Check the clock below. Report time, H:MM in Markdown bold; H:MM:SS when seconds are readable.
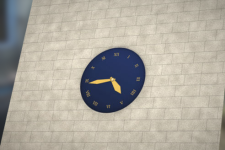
**4:44**
